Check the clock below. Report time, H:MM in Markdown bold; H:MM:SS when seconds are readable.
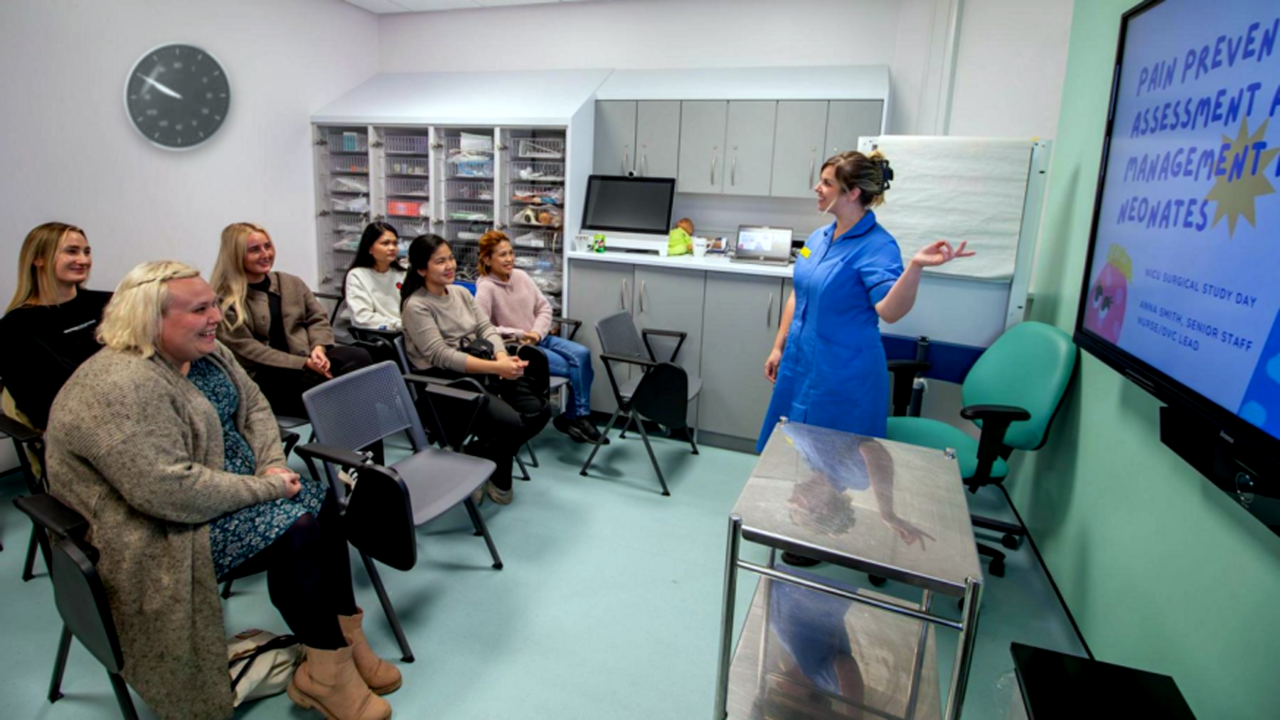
**9:50**
